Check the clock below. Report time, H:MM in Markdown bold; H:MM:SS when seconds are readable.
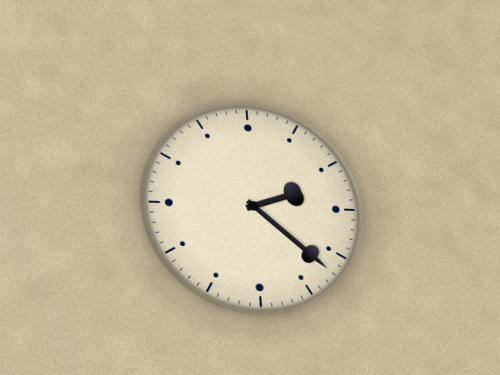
**2:22**
